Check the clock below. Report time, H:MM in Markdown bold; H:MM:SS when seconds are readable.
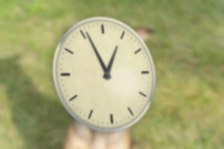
**12:56**
